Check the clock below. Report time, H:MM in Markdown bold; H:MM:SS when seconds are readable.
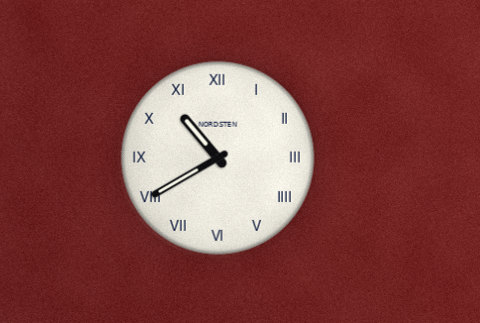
**10:40**
